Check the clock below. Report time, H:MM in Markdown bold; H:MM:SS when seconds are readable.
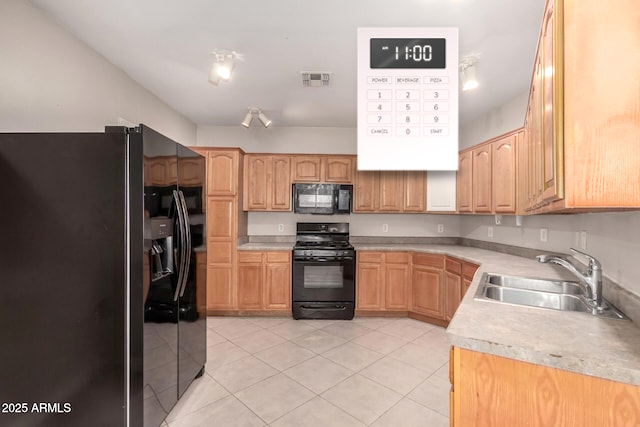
**11:00**
